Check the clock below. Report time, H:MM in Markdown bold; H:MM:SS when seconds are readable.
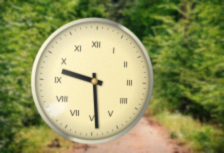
**9:29**
